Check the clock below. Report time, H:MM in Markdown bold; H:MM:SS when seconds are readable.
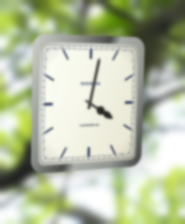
**4:02**
